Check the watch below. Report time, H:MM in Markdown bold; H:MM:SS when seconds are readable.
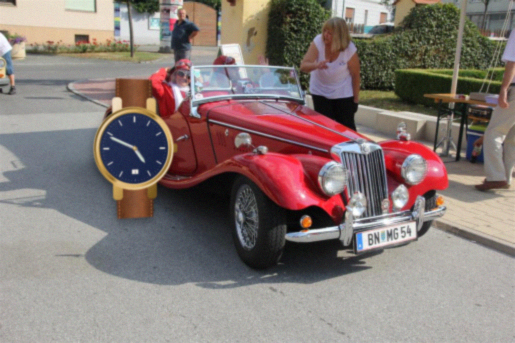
**4:49**
